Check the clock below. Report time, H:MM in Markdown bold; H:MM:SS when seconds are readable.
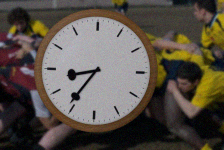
**8:36**
